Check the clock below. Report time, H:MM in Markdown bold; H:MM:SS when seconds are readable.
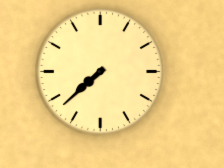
**7:38**
